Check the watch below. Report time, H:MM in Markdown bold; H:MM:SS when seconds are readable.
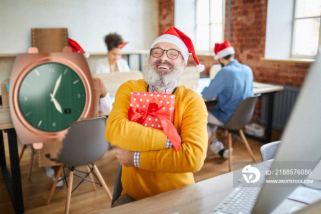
**5:04**
